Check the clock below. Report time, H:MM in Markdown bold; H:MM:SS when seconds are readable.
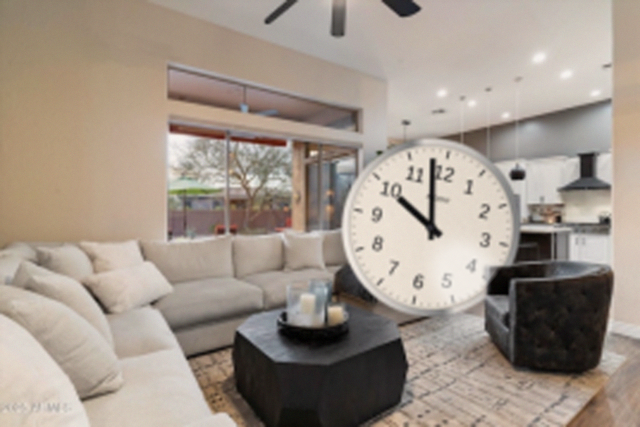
**9:58**
